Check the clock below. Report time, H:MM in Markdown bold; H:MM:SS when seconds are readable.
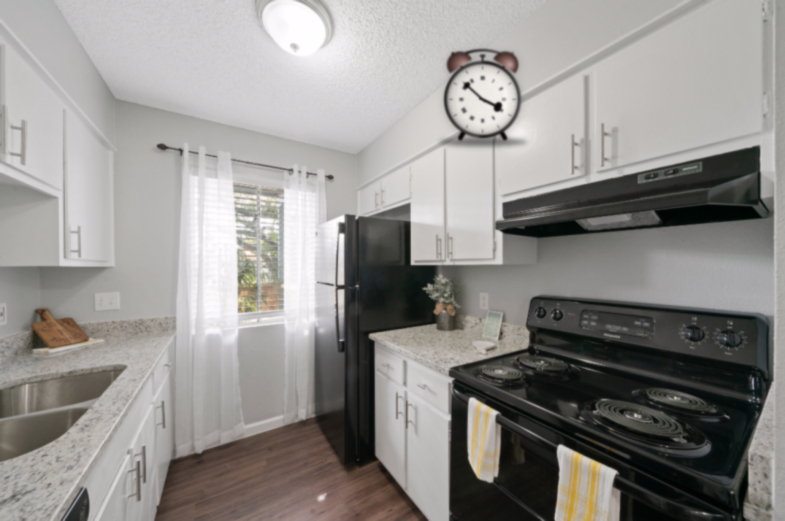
**3:52**
